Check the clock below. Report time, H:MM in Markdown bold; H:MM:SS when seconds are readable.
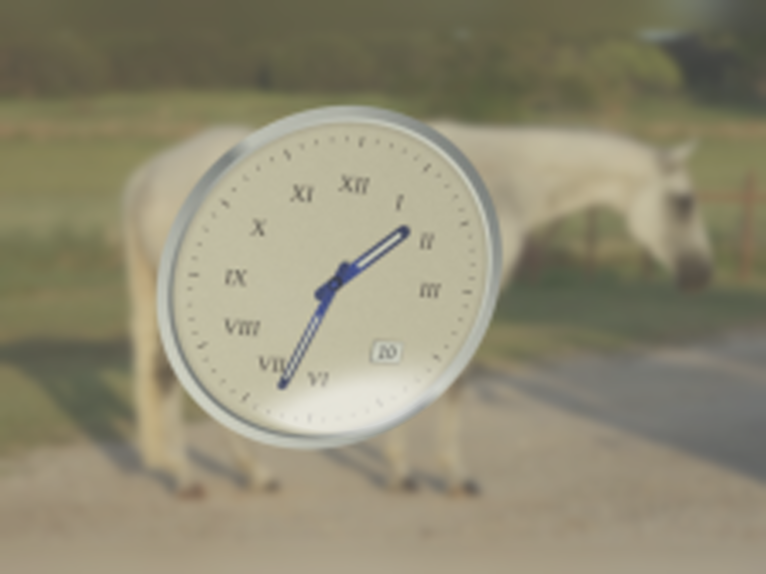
**1:33**
